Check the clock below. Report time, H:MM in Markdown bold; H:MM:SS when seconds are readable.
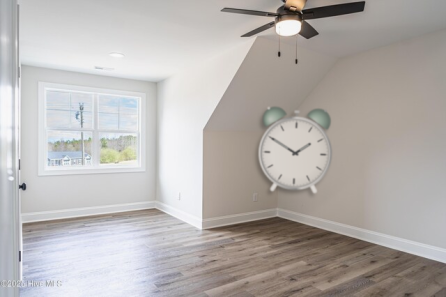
**1:50**
